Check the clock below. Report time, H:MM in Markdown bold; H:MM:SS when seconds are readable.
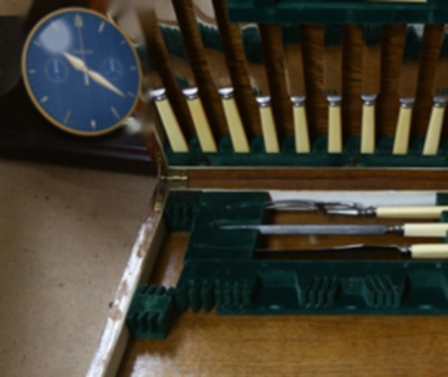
**10:21**
